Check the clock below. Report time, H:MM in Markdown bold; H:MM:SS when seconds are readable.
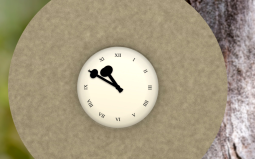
**10:50**
